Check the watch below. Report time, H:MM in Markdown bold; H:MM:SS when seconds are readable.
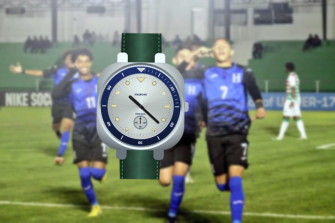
**10:22**
